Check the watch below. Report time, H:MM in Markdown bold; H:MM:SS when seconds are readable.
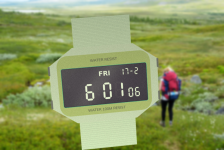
**6:01:06**
